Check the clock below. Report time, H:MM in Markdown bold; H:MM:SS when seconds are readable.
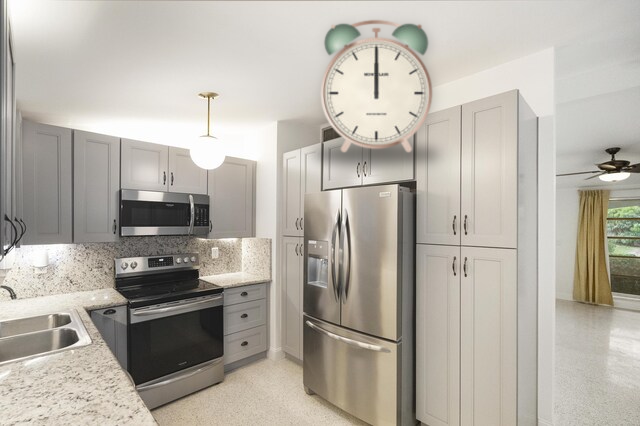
**12:00**
